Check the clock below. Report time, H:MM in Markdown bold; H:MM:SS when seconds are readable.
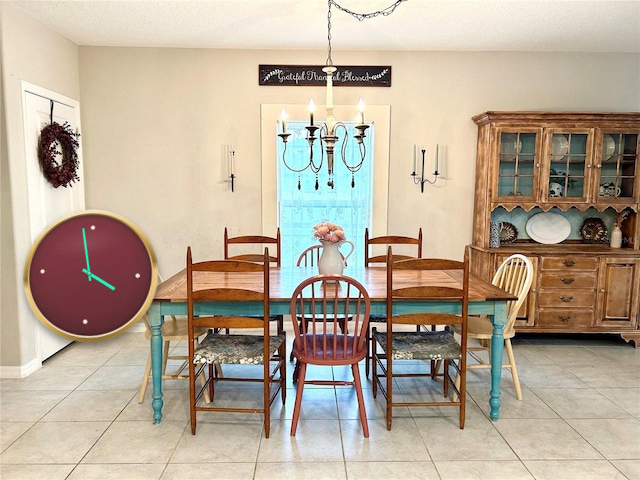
**3:58**
